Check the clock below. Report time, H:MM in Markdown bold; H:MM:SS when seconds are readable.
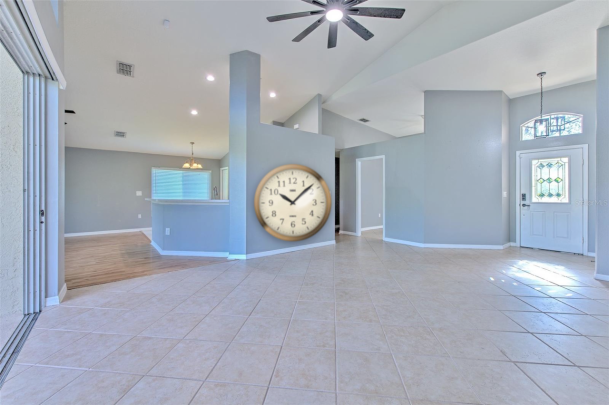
**10:08**
